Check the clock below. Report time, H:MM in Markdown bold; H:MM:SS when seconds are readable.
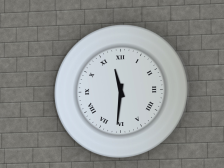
**11:31**
